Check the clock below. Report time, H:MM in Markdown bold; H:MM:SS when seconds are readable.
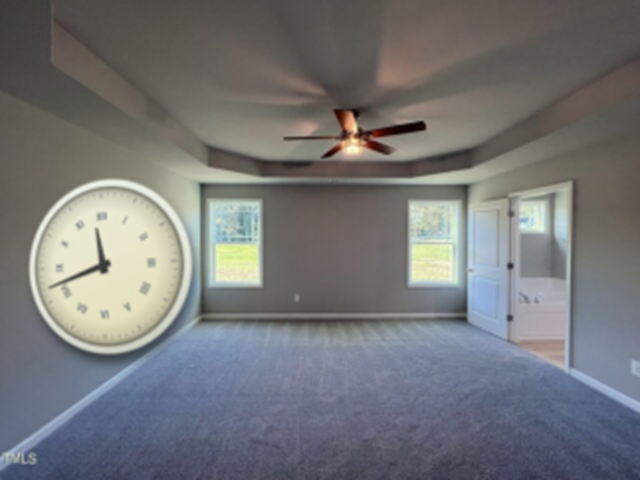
**11:42**
